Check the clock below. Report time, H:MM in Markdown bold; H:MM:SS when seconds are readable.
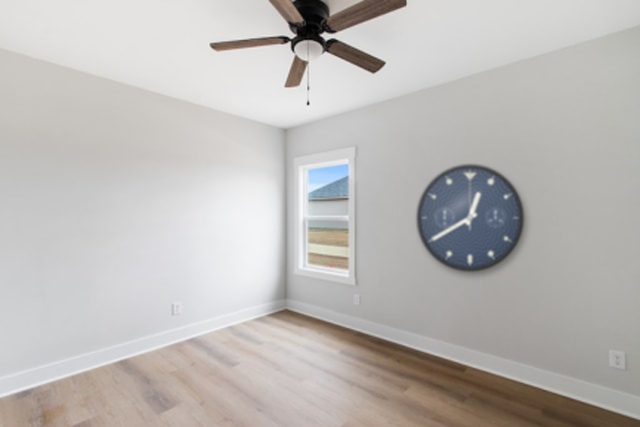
**12:40**
